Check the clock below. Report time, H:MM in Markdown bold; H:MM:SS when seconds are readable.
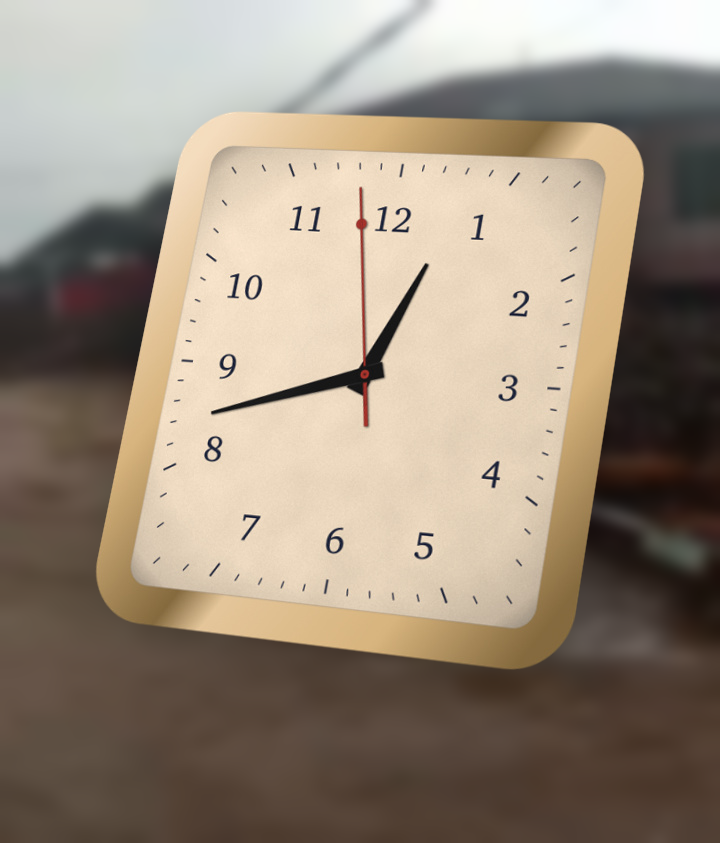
**12:41:58**
